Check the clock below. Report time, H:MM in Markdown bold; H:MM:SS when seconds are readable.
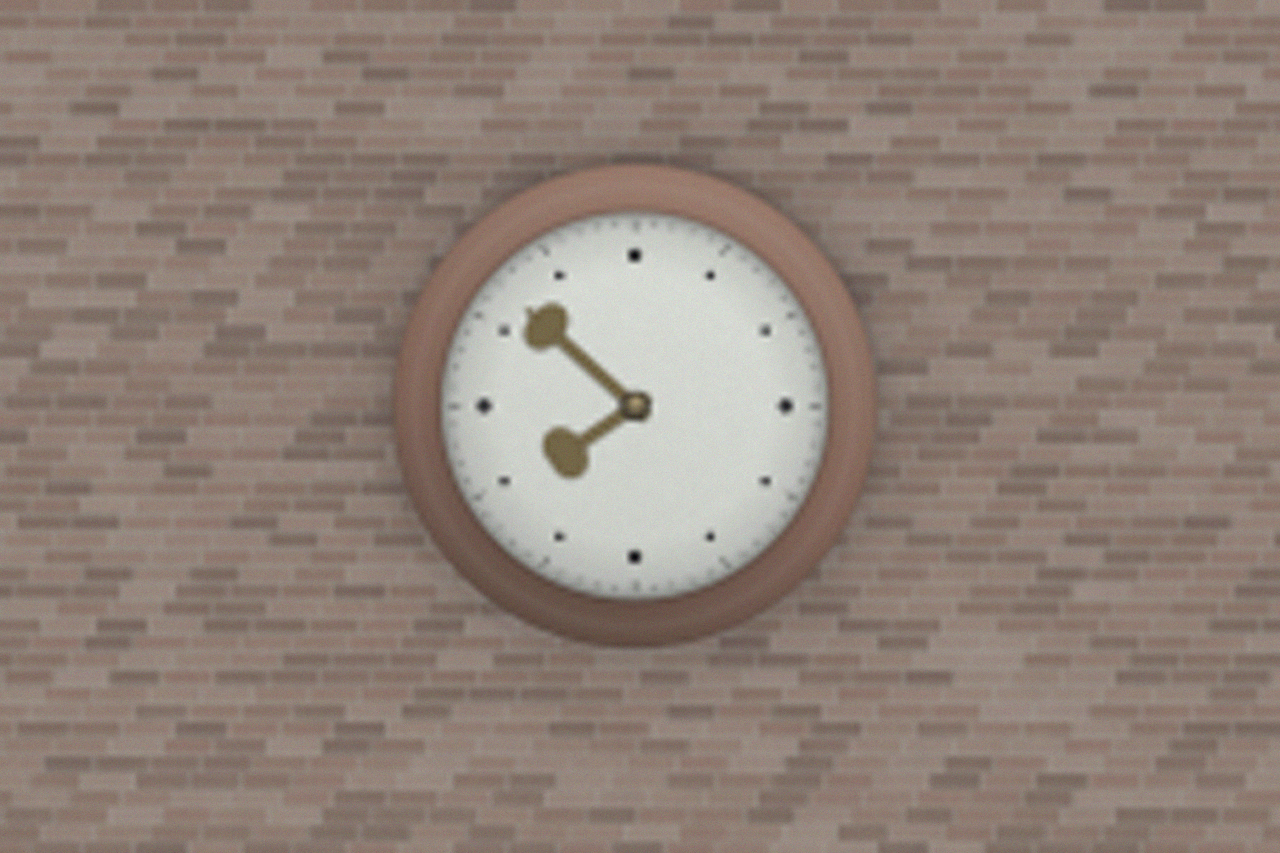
**7:52**
